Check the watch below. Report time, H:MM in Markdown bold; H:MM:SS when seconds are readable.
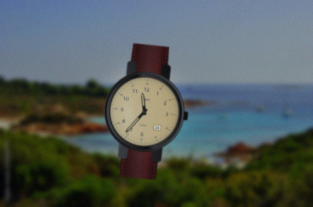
**11:36**
